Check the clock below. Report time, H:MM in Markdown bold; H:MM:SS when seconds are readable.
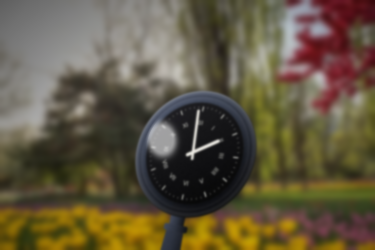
**1:59**
